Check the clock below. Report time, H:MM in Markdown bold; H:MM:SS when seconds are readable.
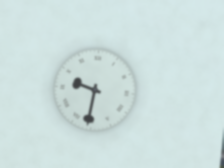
**9:31**
